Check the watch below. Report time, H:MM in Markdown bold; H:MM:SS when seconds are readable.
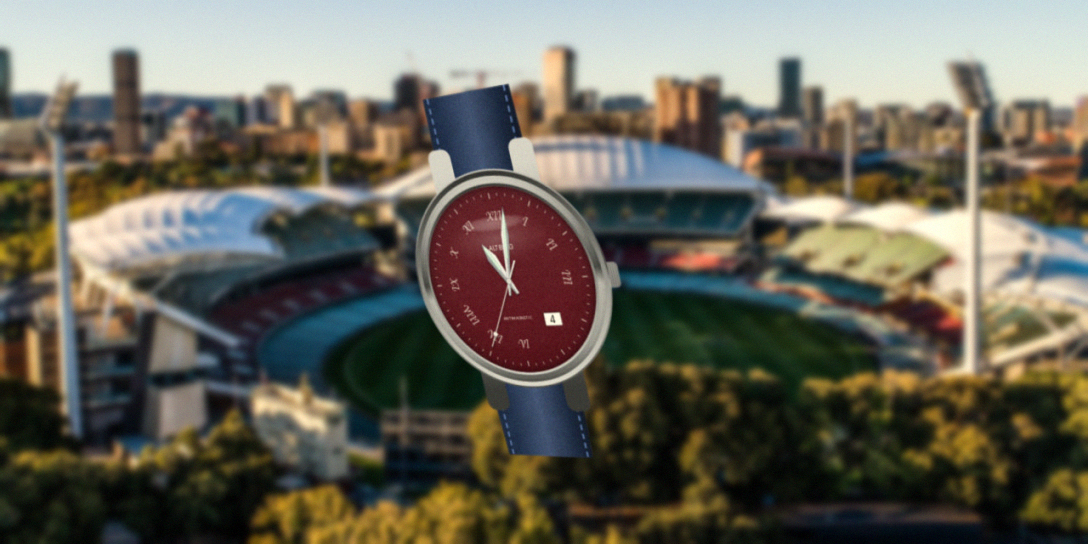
**11:01:35**
